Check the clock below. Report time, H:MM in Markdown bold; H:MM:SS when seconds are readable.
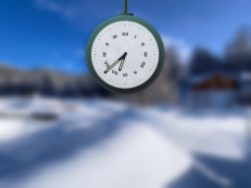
**6:38**
